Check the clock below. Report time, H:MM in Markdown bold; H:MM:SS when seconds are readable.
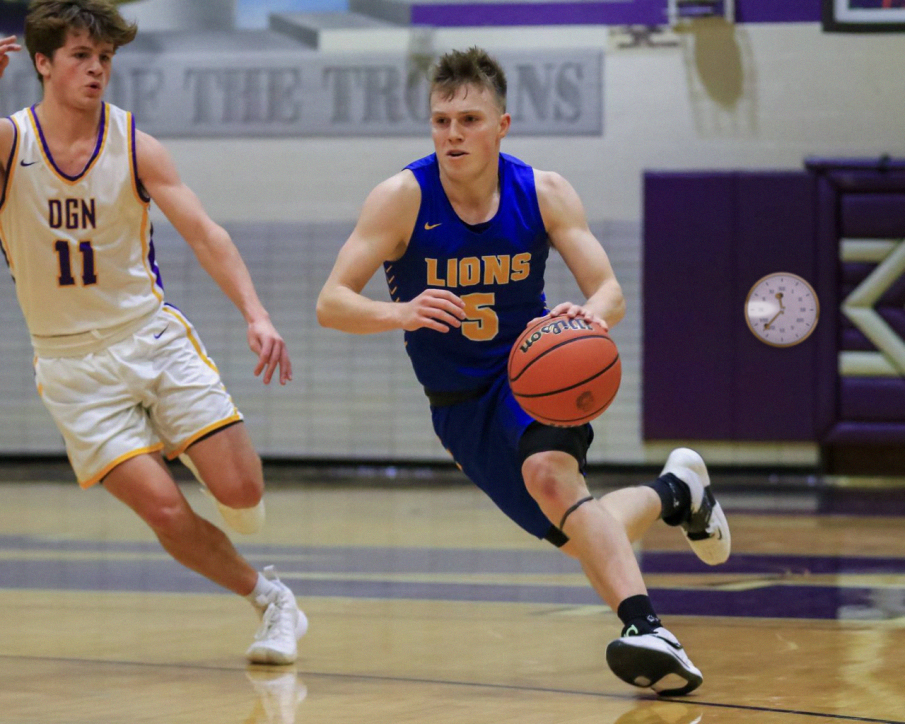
**11:37**
